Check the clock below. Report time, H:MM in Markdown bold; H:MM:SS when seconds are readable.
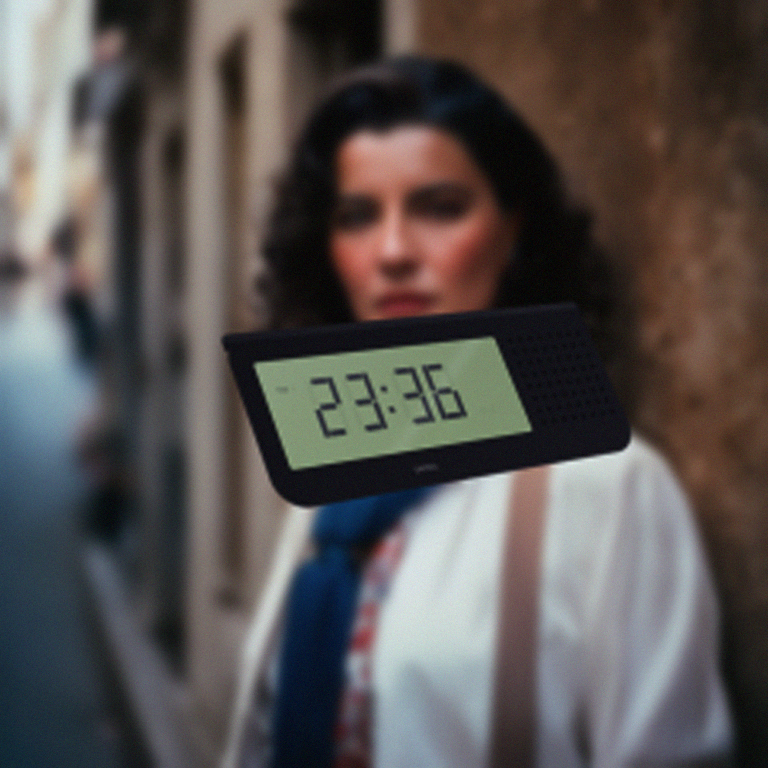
**23:36**
